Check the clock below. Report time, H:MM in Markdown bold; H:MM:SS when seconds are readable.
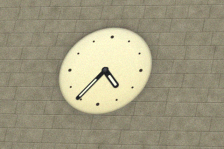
**4:36**
